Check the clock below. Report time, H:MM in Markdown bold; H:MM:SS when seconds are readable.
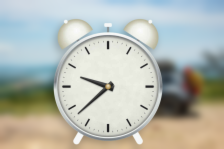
**9:38**
